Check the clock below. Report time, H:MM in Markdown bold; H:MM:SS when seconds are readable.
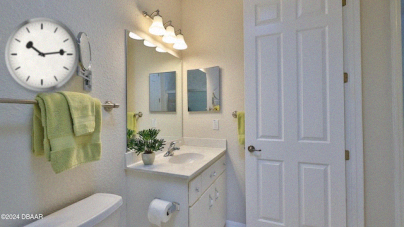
**10:14**
